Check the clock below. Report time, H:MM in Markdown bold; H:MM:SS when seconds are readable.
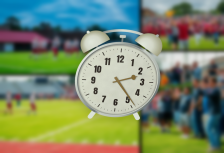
**2:24**
